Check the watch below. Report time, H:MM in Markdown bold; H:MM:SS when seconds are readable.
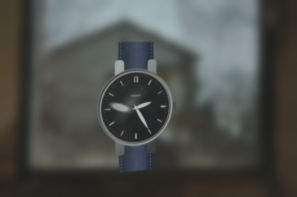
**2:25**
